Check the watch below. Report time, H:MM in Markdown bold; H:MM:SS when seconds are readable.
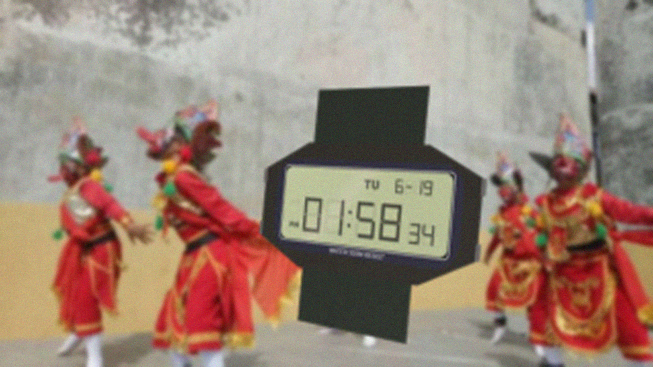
**1:58:34**
